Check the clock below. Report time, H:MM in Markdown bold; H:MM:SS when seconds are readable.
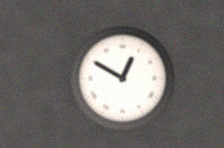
**12:50**
